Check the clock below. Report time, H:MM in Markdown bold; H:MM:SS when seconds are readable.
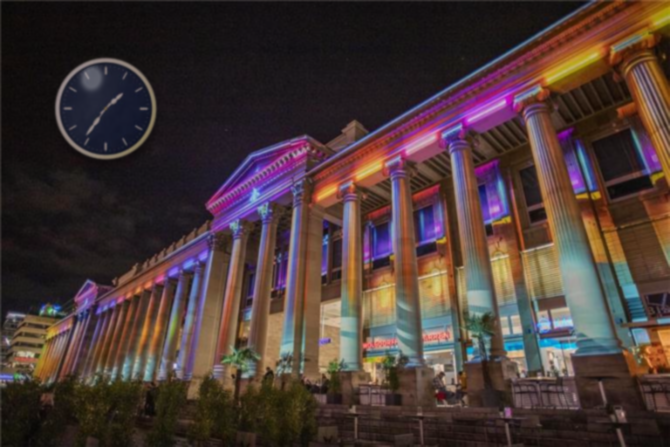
**1:36**
